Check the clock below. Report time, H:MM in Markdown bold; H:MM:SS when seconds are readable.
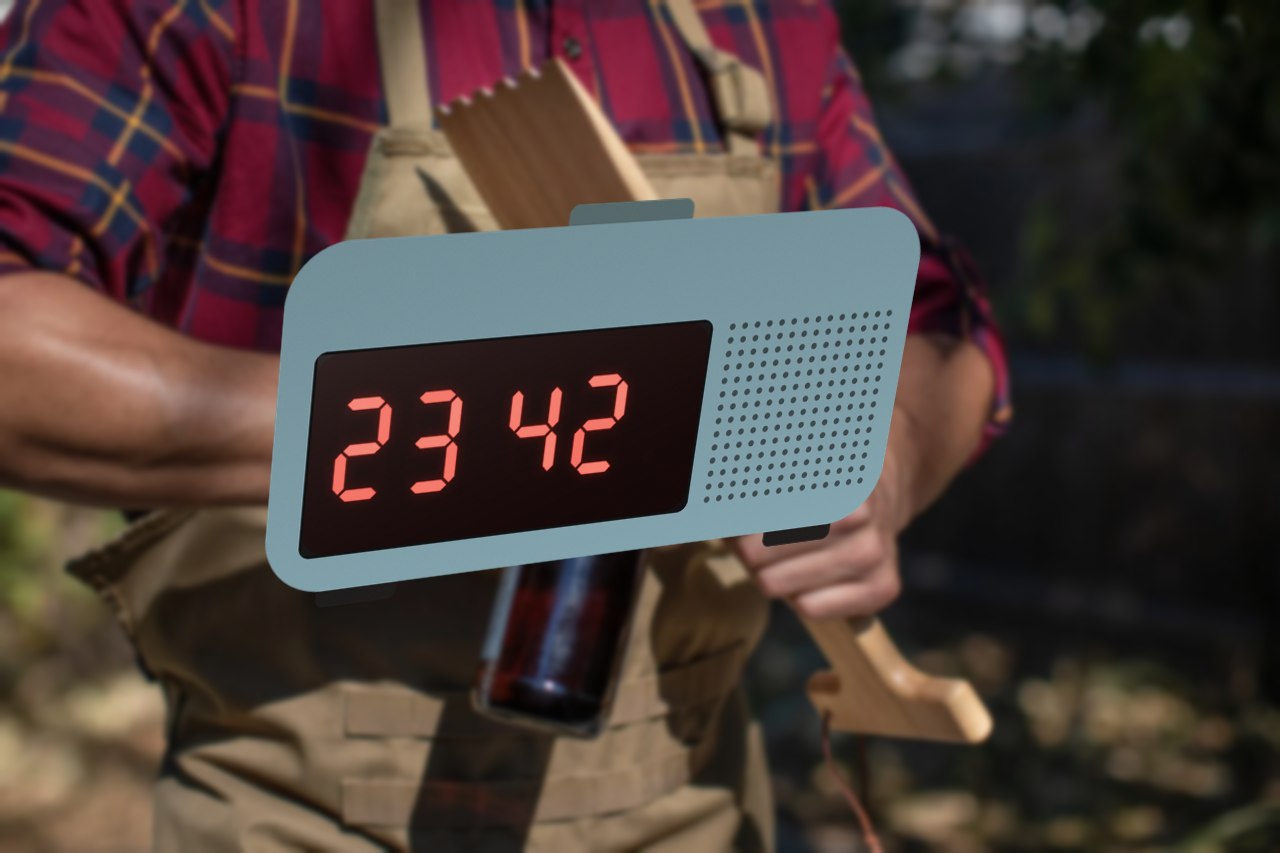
**23:42**
